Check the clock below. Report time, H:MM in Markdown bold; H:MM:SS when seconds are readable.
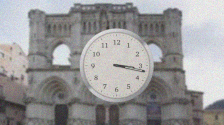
**3:17**
